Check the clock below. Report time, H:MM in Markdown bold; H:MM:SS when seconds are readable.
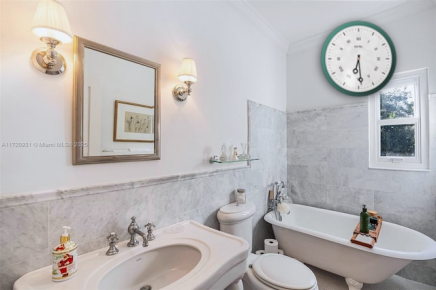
**6:29**
